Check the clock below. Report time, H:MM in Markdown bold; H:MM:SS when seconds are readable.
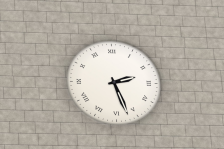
**2:27**
